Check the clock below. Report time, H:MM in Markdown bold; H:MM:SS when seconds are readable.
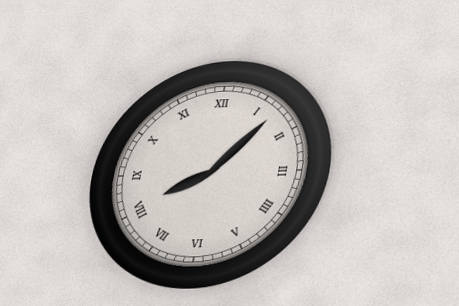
**8:07**
